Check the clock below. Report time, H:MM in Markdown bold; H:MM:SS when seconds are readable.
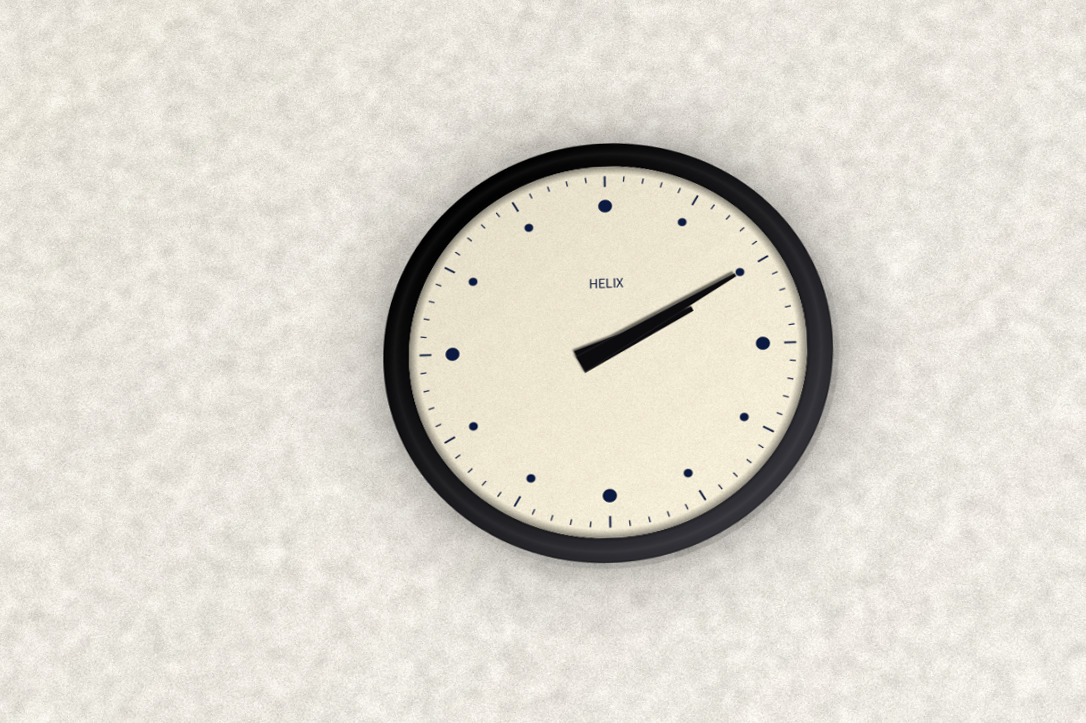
**2:10**
